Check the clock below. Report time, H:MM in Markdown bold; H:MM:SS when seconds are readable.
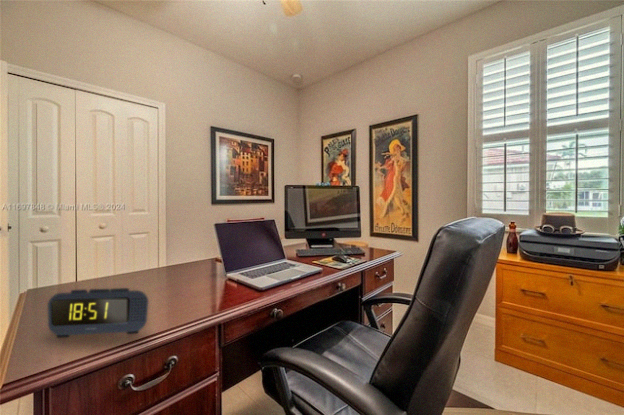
**18:51**
